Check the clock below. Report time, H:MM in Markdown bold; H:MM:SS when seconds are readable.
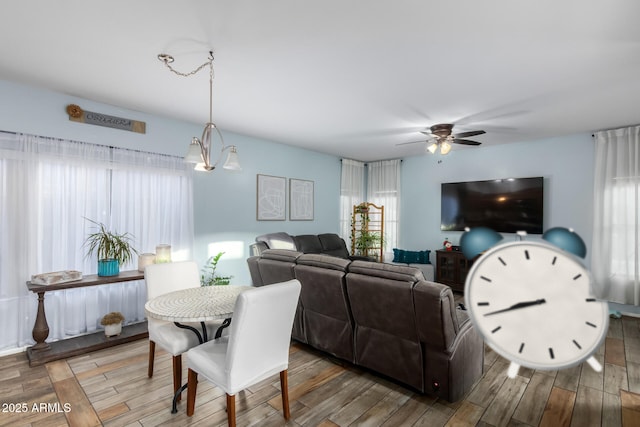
**8:43**
